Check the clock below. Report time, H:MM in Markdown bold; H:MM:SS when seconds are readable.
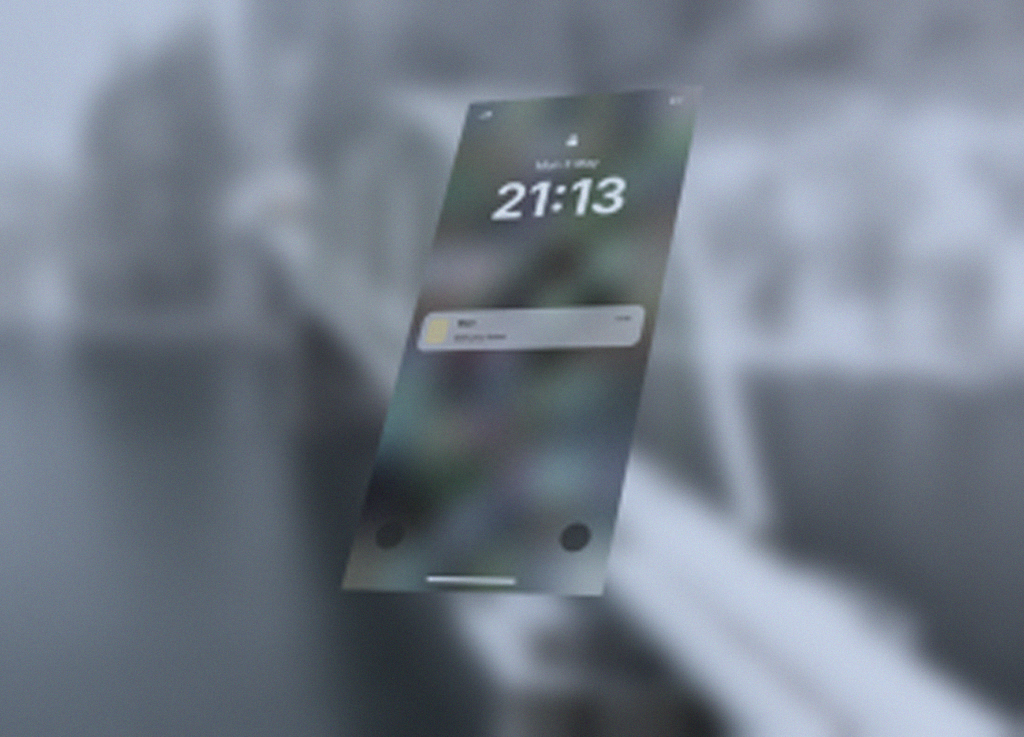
**21:13**
